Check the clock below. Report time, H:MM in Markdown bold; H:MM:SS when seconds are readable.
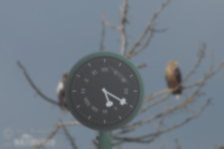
**5:20**
